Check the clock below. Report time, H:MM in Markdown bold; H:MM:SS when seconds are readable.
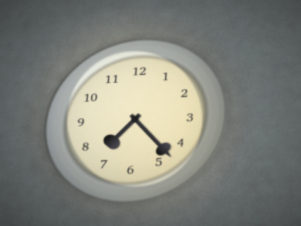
**7:23**
